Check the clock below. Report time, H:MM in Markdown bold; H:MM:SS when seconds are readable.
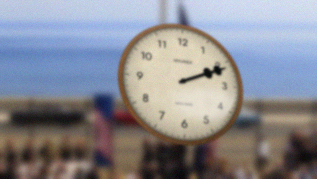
**2:11**
